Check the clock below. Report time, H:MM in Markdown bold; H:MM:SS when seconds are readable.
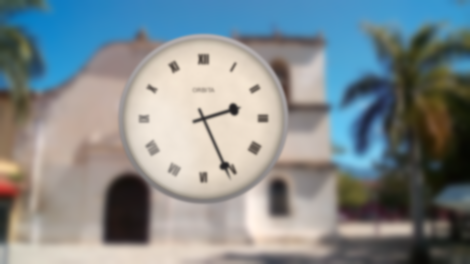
**2:26**
